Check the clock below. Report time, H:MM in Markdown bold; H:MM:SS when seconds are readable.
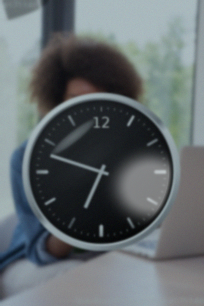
**6:48**
